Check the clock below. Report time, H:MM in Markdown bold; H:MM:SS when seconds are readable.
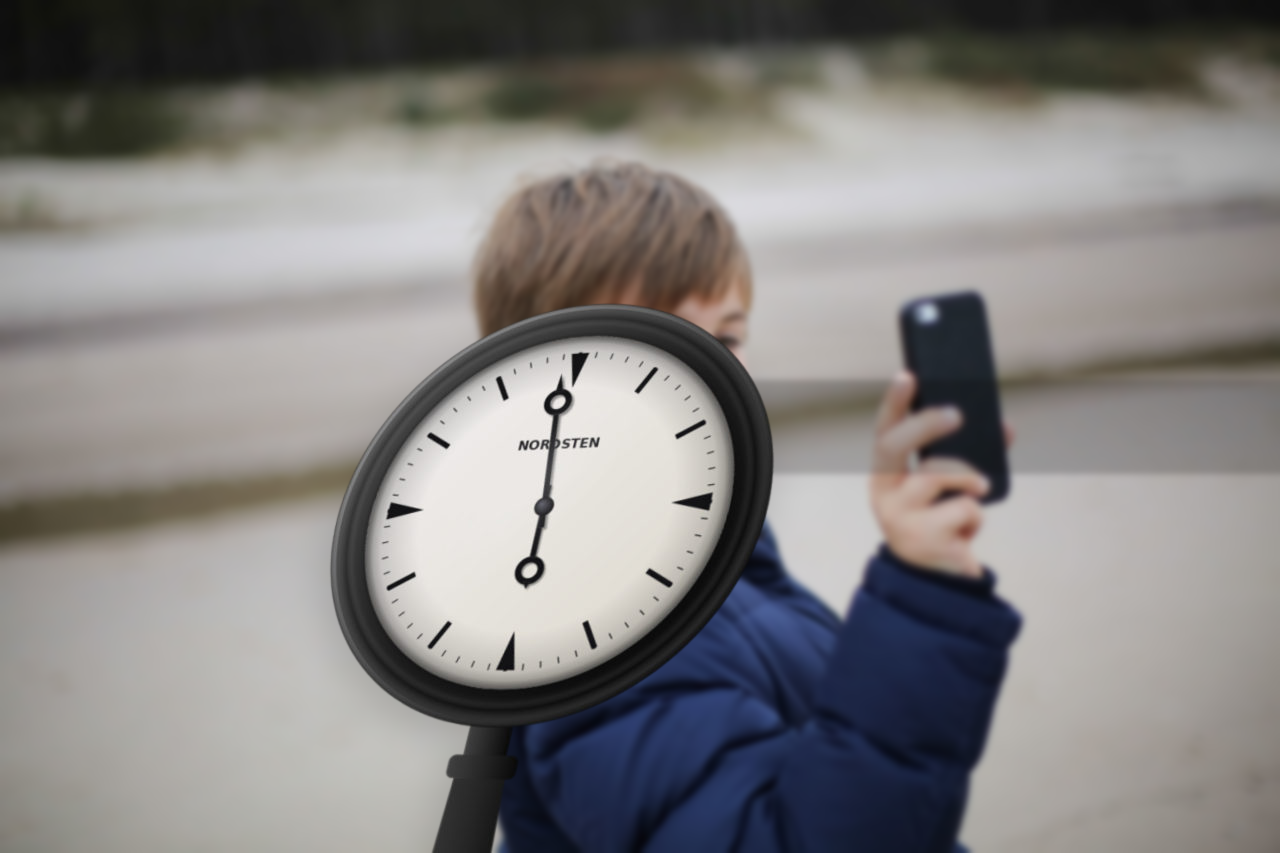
**5:59**
